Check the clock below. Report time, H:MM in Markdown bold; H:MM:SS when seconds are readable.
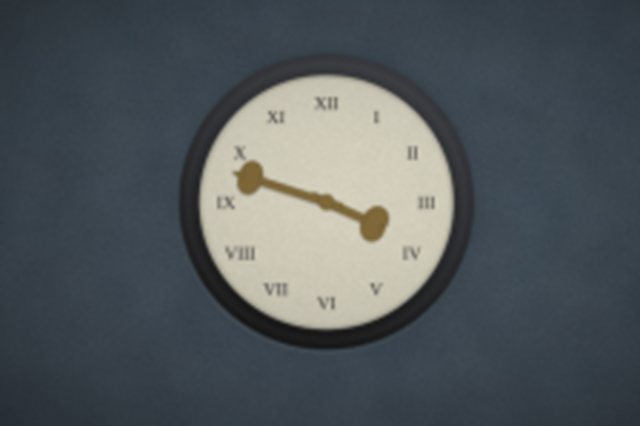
**3:48**
